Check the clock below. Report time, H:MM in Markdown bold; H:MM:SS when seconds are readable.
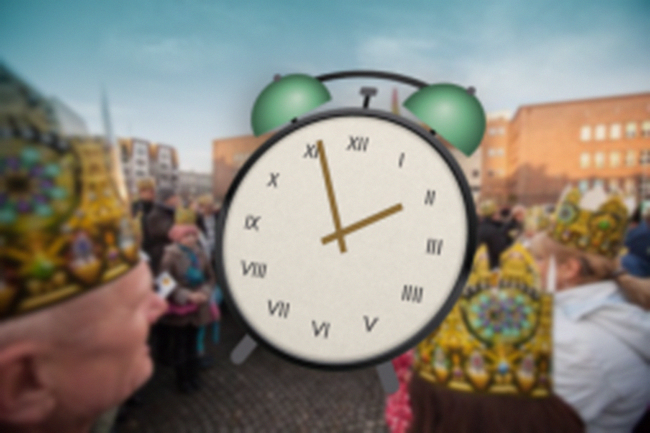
**1:56**
